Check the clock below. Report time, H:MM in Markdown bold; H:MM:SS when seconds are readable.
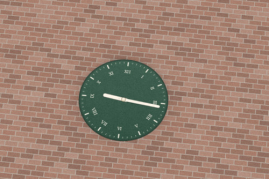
**9:16**
